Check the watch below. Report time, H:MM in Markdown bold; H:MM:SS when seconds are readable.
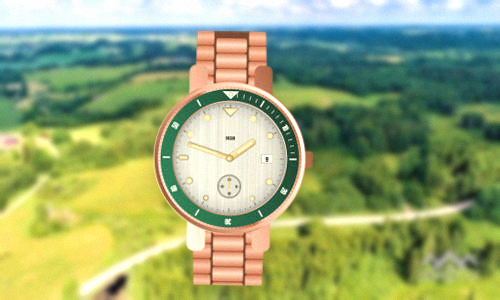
**1:48**
